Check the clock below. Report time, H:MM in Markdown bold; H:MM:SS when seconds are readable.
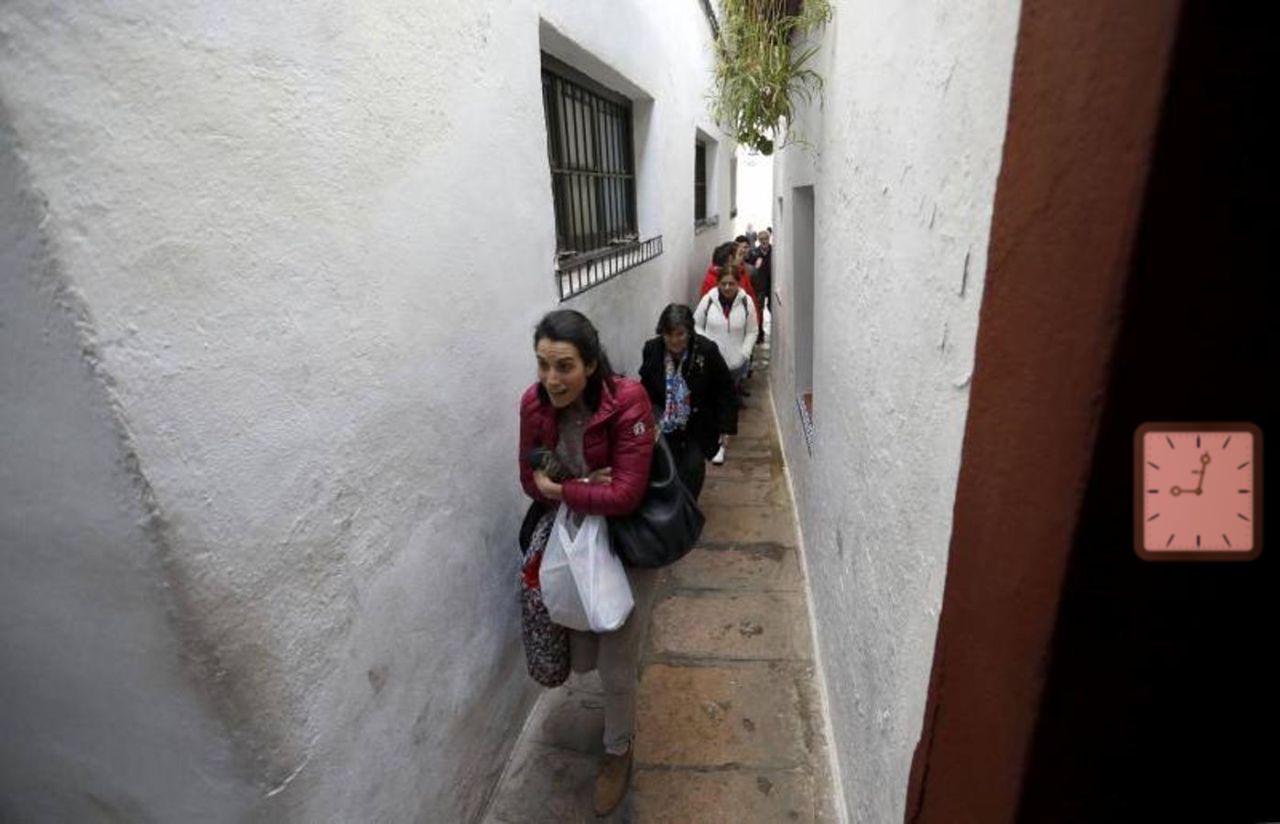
**9:02**
